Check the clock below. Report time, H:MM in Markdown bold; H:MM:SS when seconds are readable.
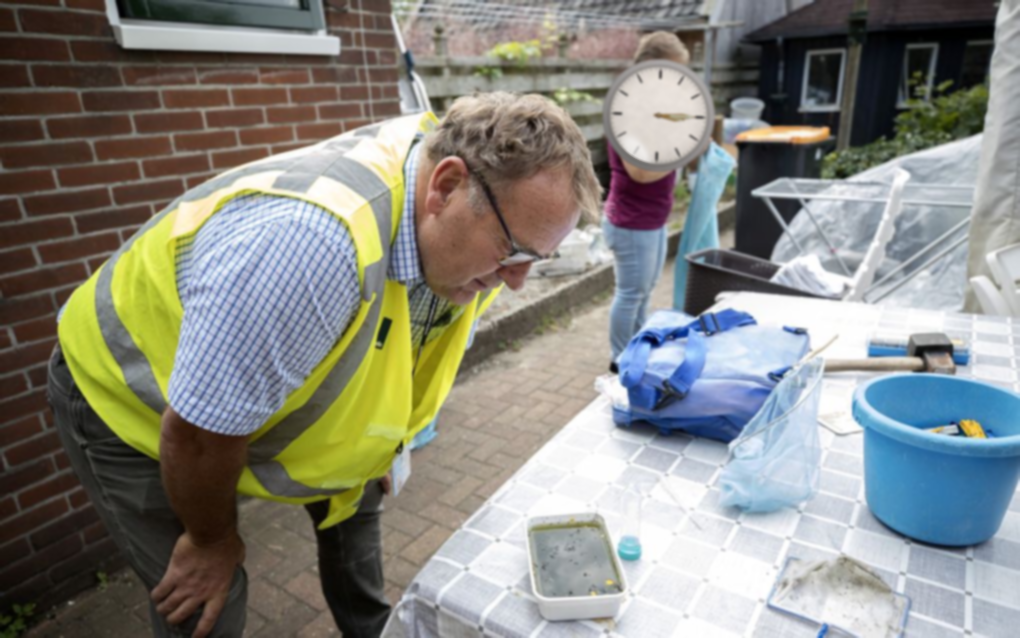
**3:15**
